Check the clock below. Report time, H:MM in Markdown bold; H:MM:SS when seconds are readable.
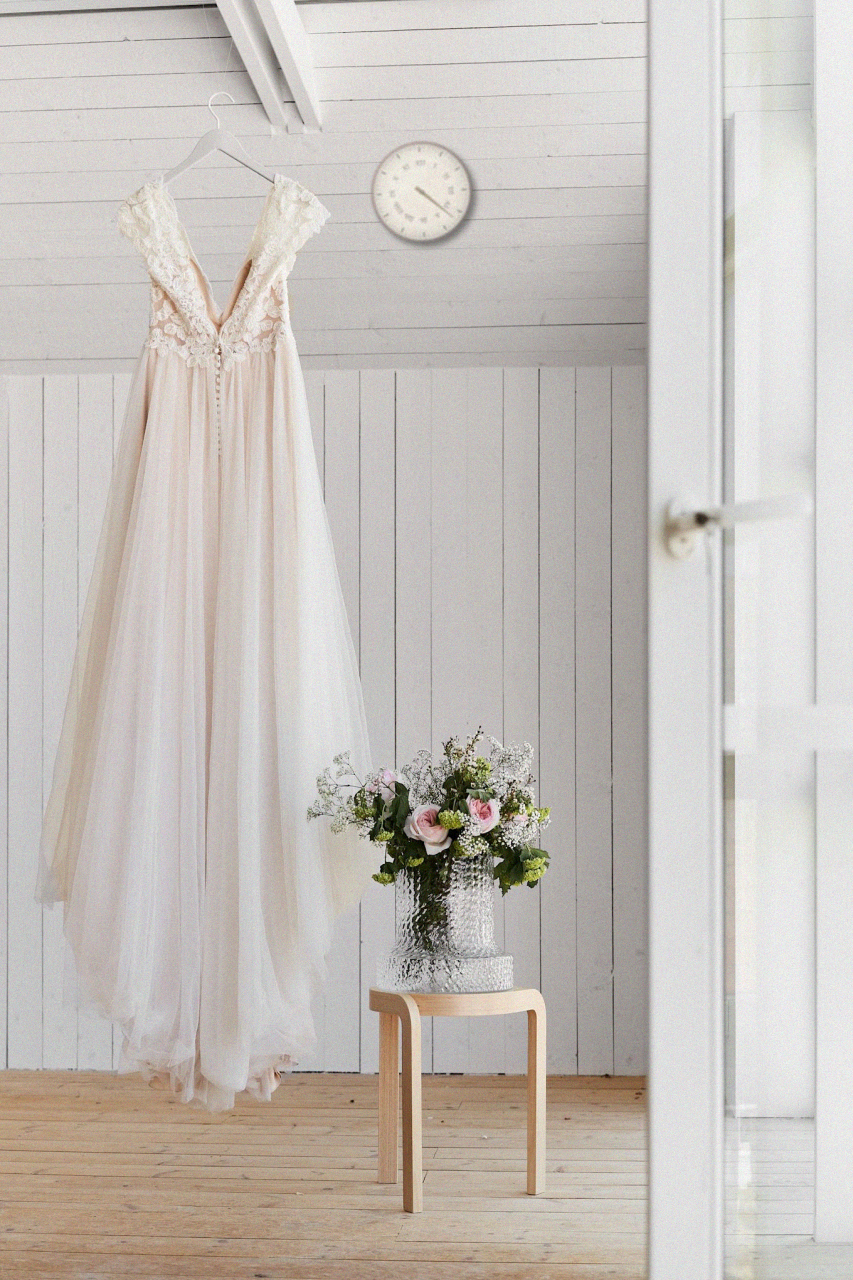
**4:22**
